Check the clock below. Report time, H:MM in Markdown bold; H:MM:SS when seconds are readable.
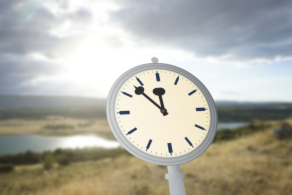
**11:53**
